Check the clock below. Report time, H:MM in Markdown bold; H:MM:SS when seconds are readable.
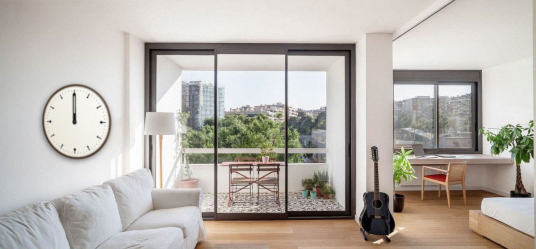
**12:00**
